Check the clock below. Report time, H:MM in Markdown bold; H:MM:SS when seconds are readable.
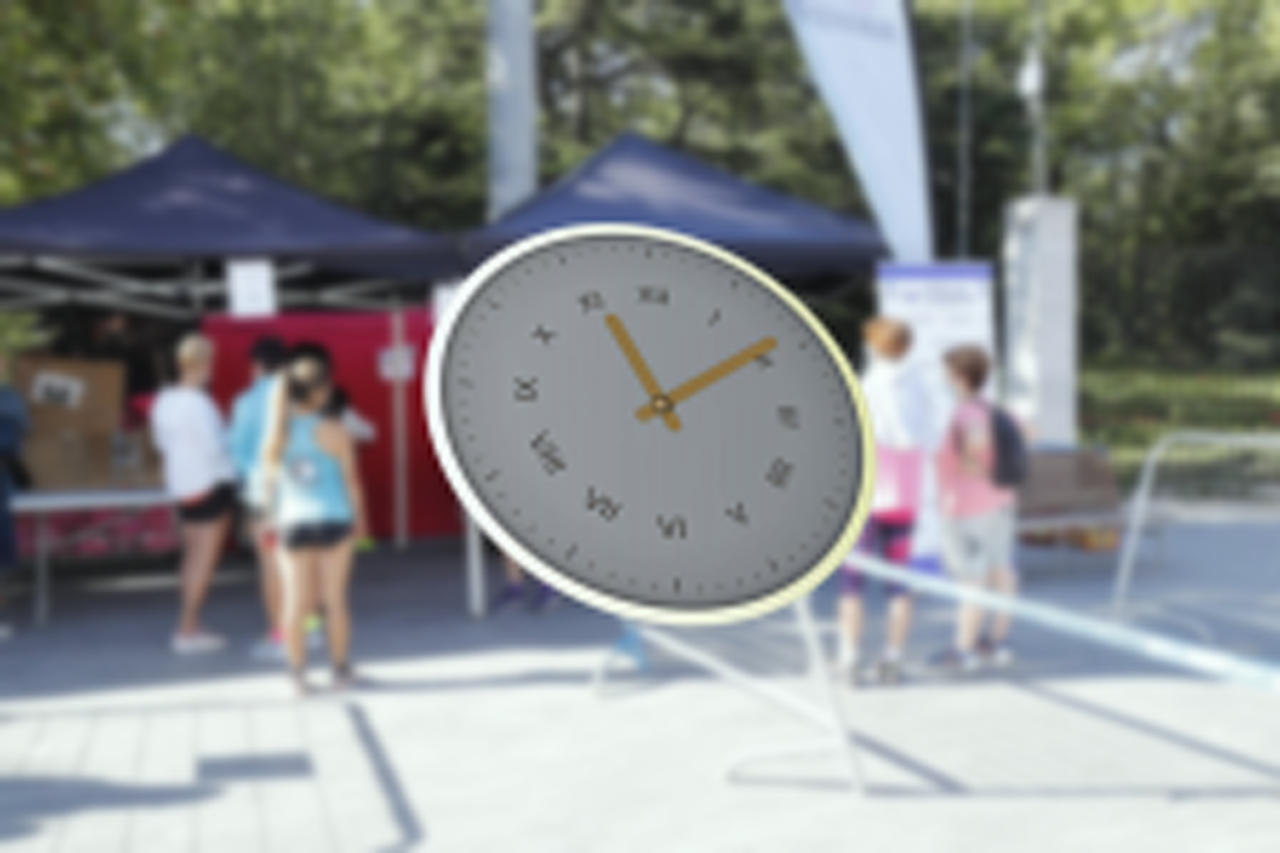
**11:09**
